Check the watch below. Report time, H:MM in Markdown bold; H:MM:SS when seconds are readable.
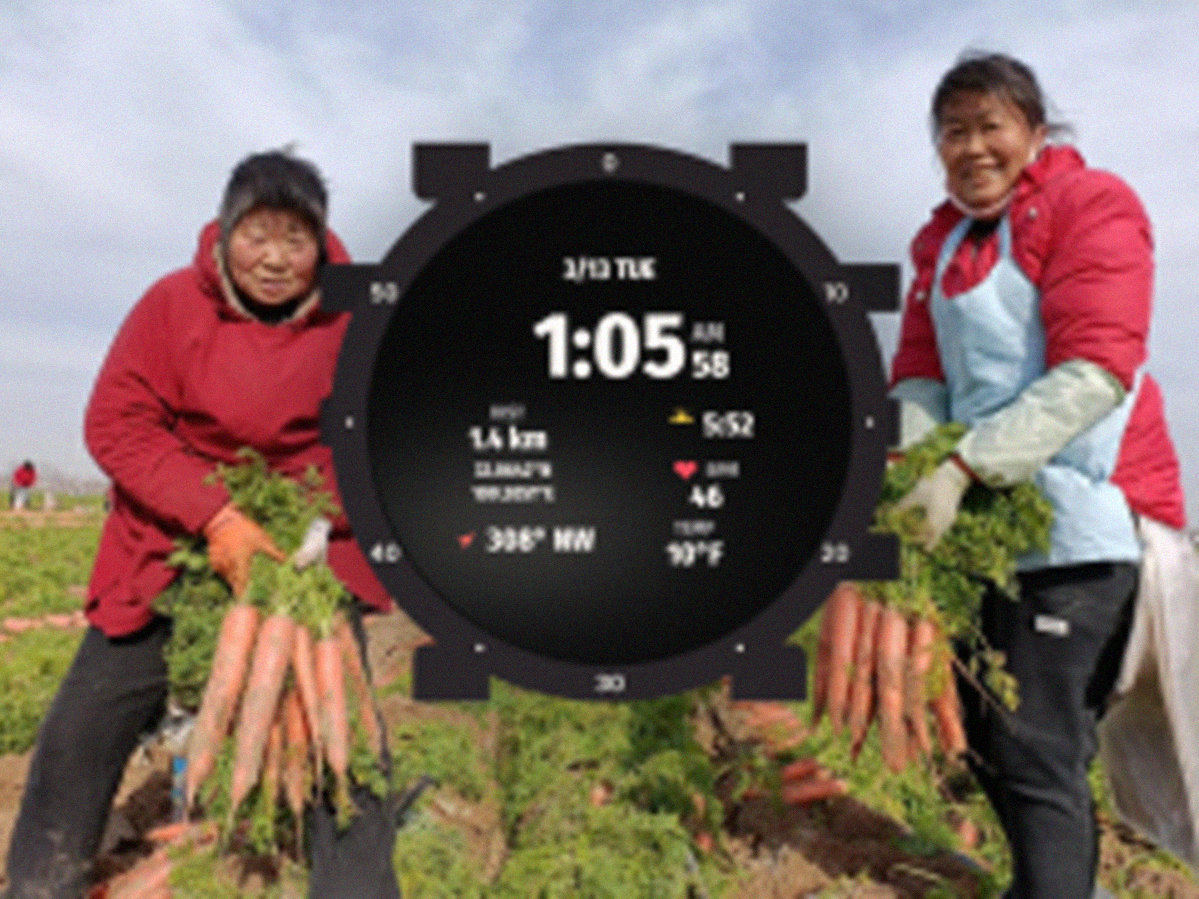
**1:05**
